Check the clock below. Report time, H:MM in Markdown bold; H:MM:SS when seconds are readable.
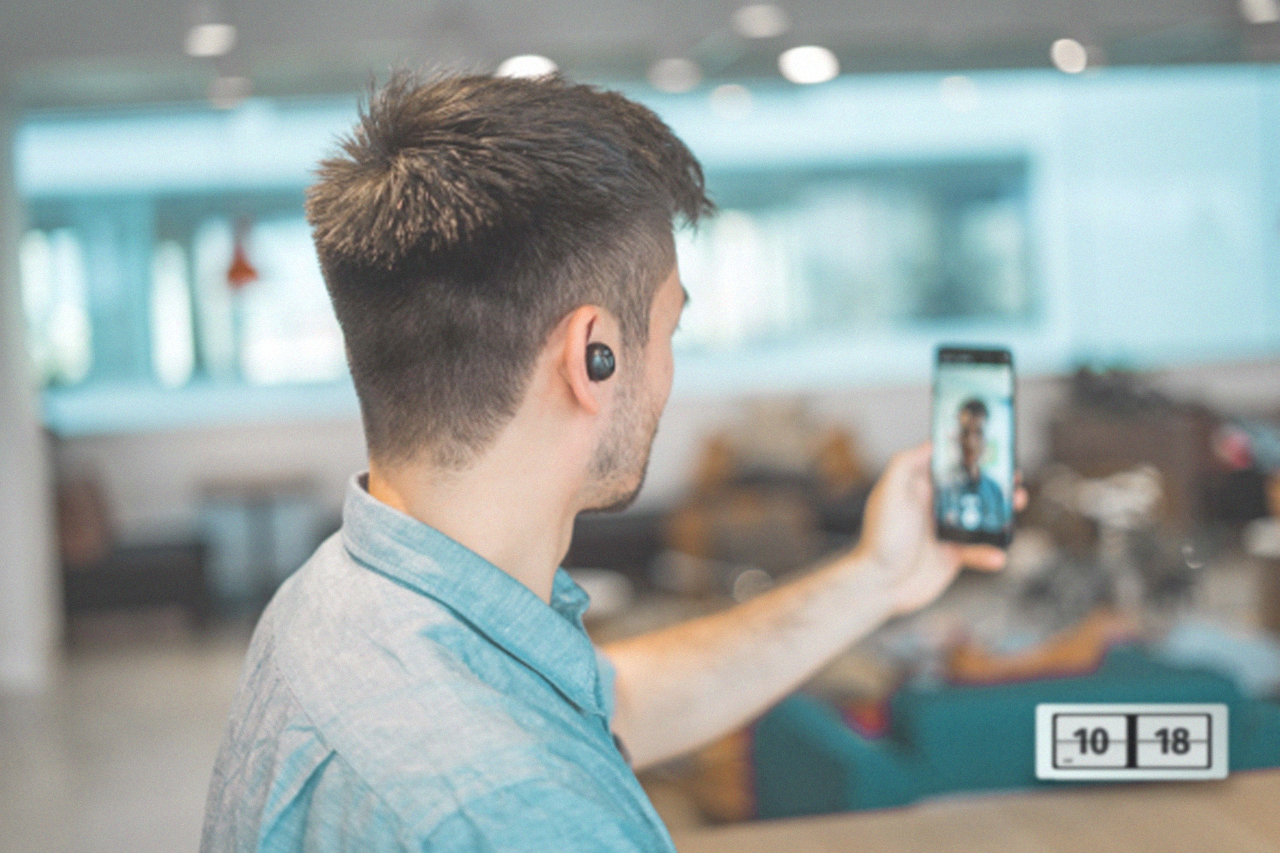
**10:18**
